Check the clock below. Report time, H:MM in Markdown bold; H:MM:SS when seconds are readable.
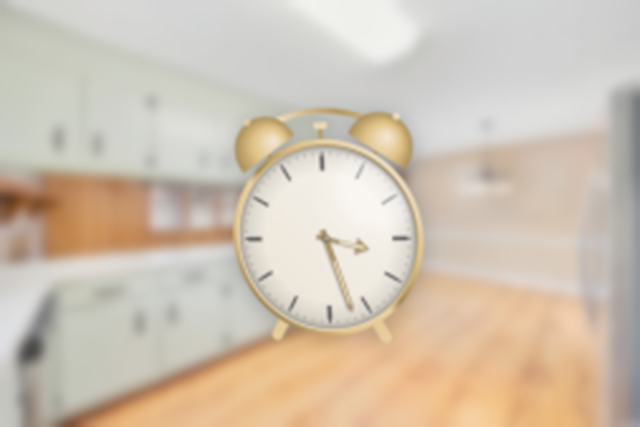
**3:27**
